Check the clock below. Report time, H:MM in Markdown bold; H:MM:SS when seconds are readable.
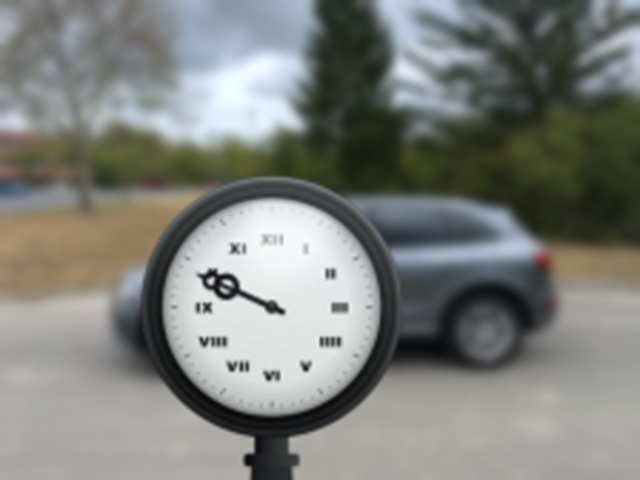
**9:49**
